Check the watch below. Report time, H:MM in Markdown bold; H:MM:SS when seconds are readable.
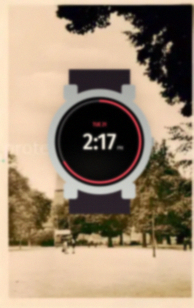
**2:17**
